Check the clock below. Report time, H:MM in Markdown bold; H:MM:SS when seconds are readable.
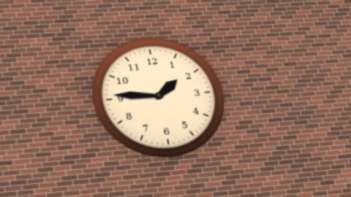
**1:46**
